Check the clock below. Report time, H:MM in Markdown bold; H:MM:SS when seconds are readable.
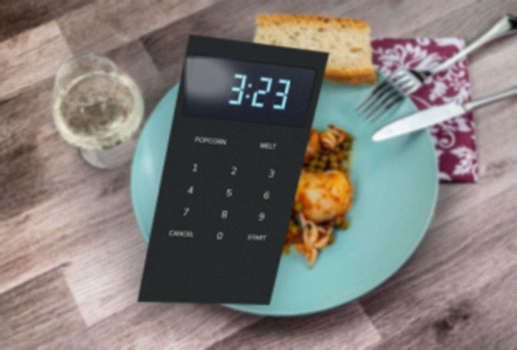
**3:23**
